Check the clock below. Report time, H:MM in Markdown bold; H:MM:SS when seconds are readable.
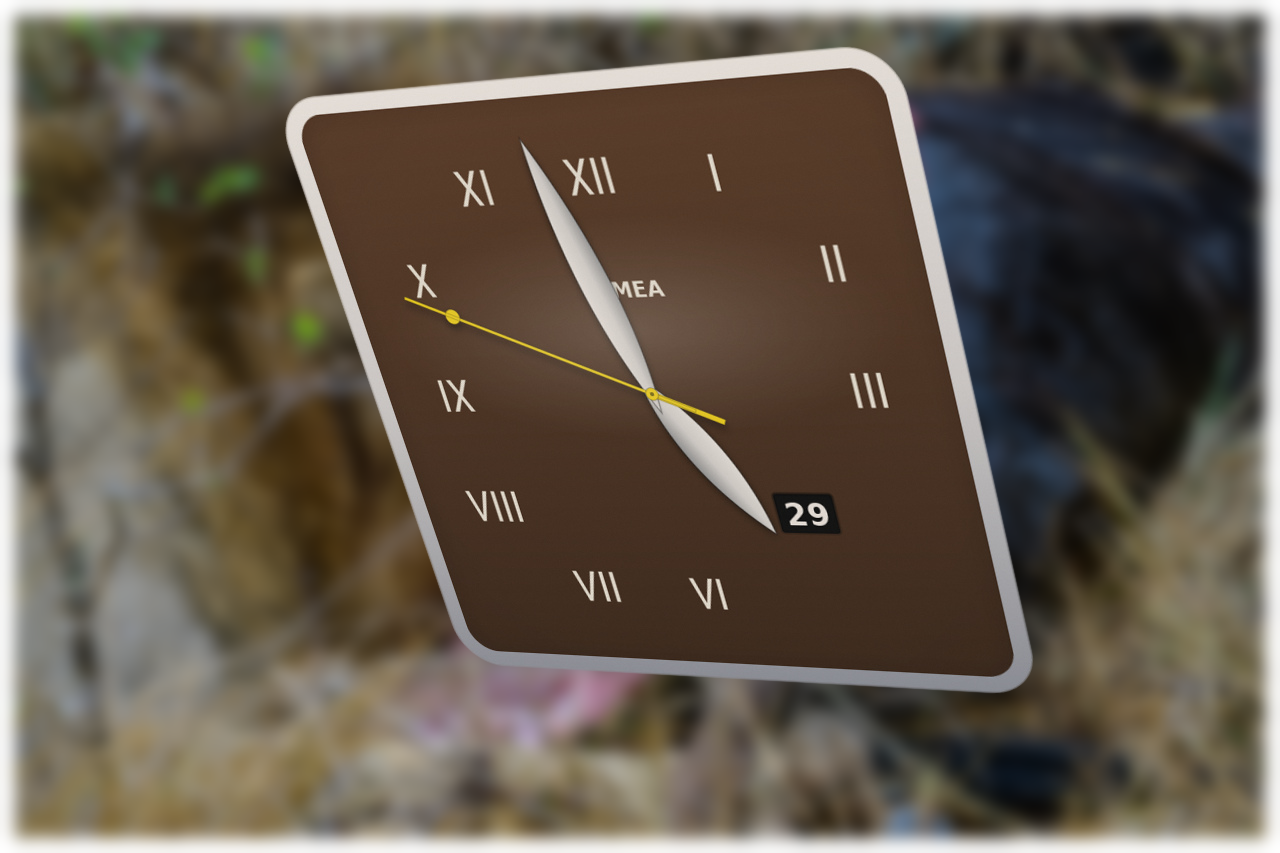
**4:57:49**
